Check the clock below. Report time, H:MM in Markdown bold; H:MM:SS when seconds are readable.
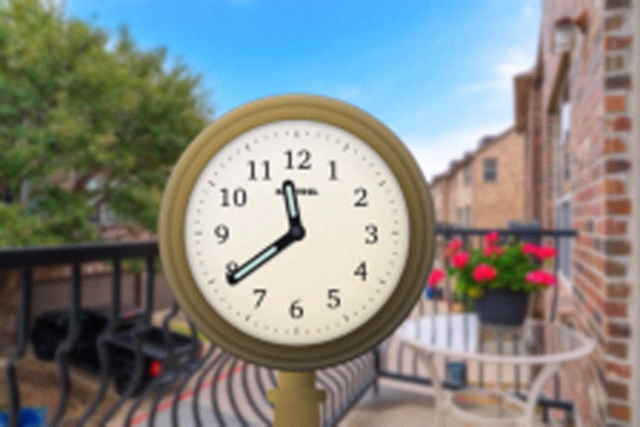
**11:39**
